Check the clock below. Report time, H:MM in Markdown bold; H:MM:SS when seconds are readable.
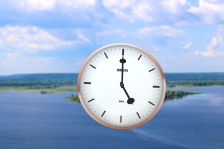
**5:00**
